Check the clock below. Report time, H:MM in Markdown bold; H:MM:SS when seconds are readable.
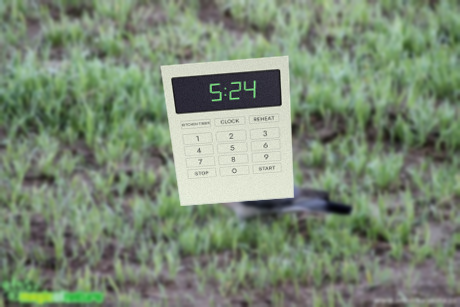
**5:24**
